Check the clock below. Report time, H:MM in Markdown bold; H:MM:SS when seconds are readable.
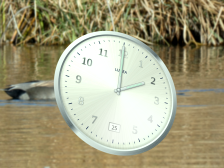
**2:00**
